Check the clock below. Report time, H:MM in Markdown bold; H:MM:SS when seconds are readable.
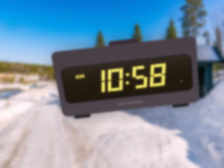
**10:58**
